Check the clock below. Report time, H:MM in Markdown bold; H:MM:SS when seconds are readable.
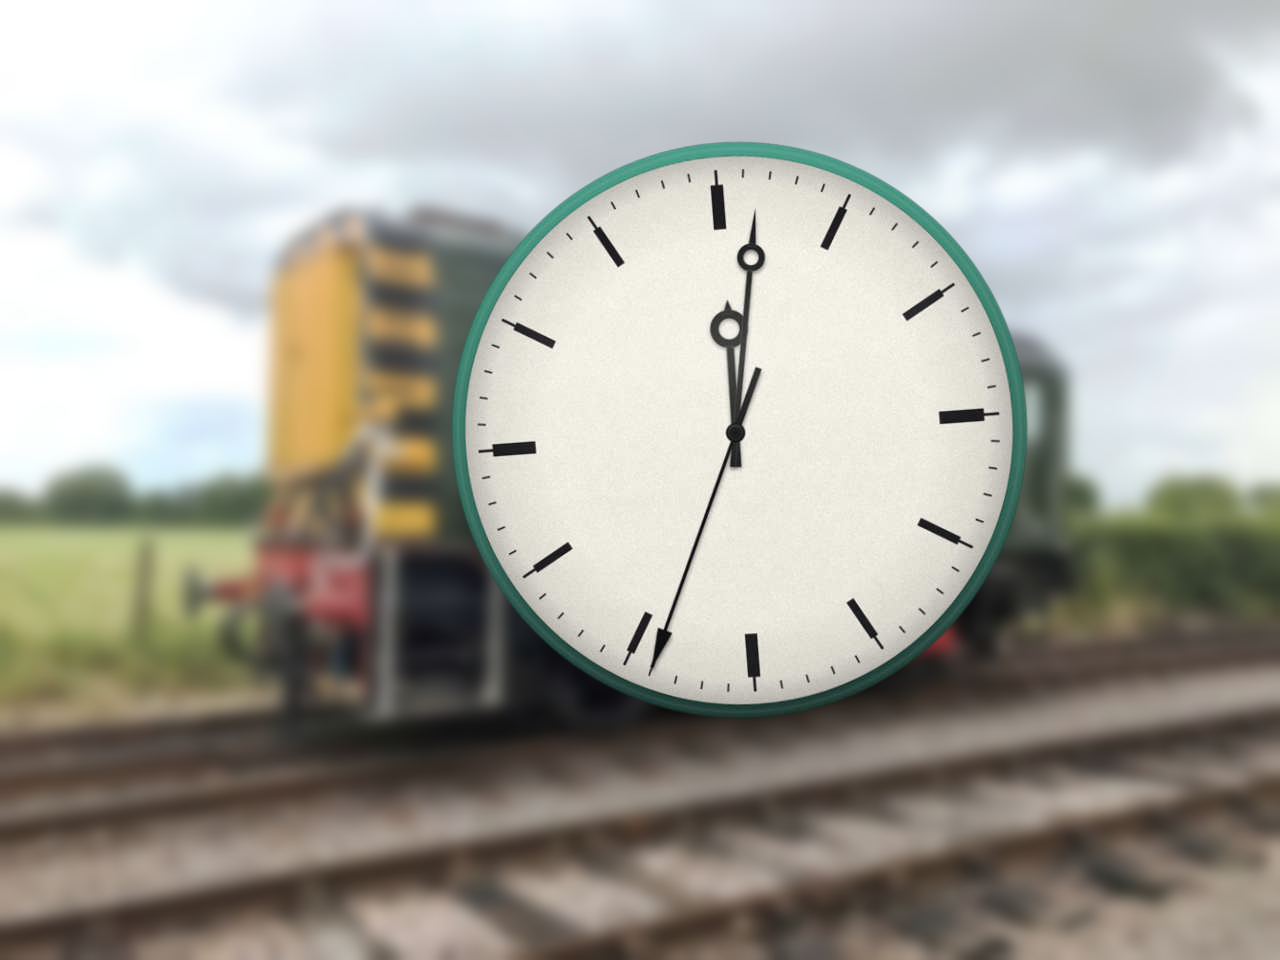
**12:01:34**
